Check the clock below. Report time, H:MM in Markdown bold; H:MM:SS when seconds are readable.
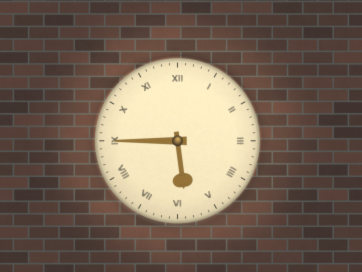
**5:45**
